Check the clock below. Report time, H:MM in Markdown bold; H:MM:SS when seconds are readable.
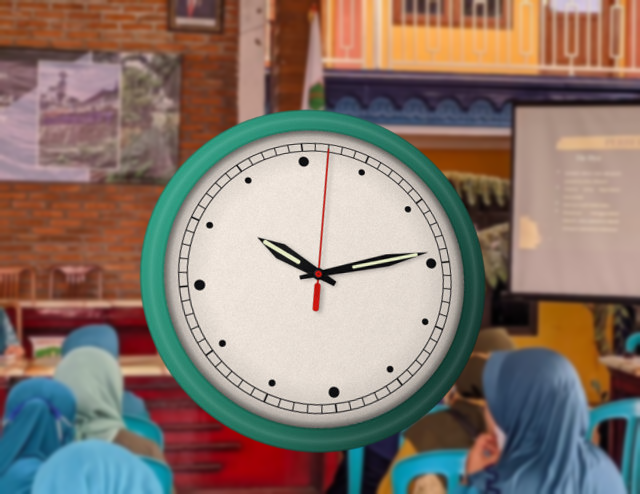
**10:14:02**
